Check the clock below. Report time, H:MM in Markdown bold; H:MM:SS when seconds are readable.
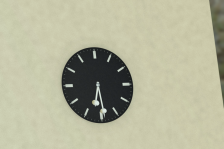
**6:29**
